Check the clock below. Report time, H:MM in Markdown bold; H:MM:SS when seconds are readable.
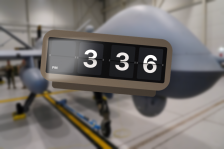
**3:36**
